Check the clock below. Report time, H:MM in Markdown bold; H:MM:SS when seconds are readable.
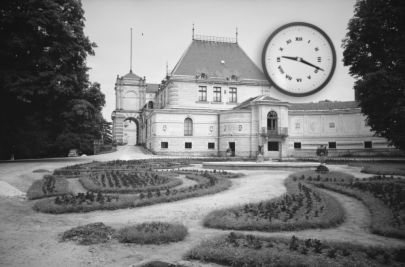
**9:19**
